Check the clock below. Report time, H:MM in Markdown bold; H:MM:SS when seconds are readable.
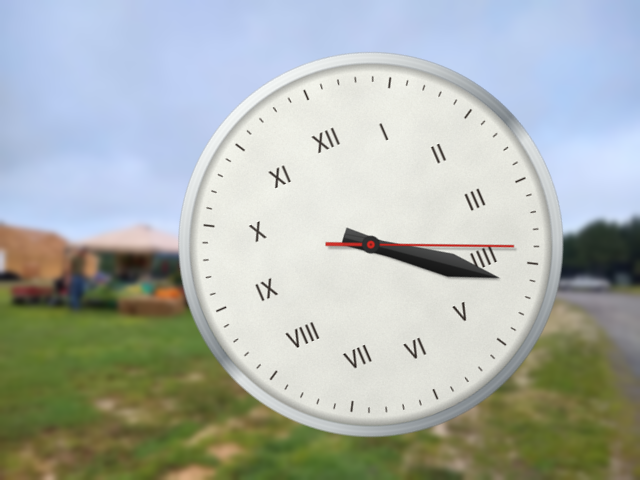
**4:21:19**
